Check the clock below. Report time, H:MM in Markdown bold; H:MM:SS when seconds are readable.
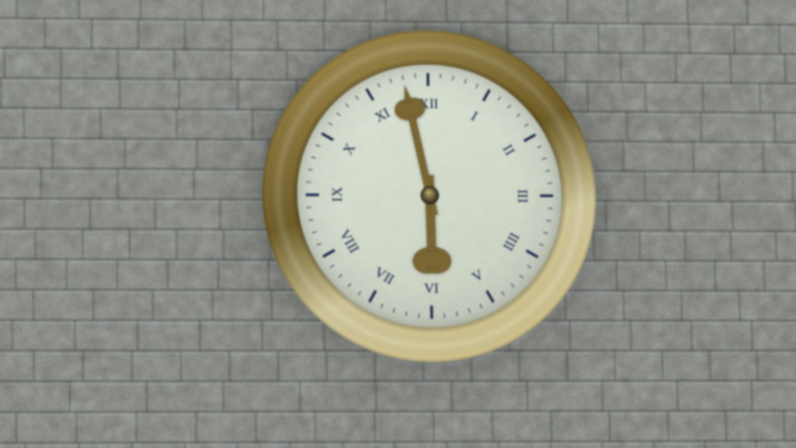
**5:58**
